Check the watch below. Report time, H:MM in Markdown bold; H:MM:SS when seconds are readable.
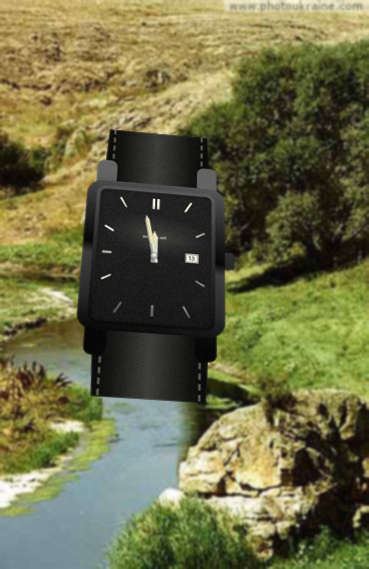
**11:58**
